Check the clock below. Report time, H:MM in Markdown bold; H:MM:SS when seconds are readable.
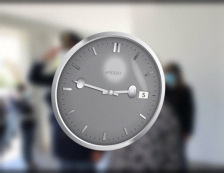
**2:47**
